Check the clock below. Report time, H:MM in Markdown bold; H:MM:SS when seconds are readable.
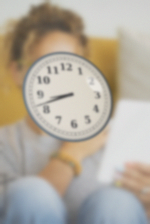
**8:42**
